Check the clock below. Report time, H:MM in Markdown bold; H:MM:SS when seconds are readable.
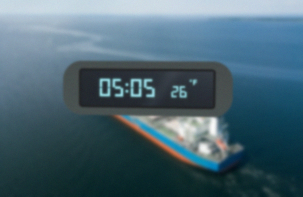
**5:05**
